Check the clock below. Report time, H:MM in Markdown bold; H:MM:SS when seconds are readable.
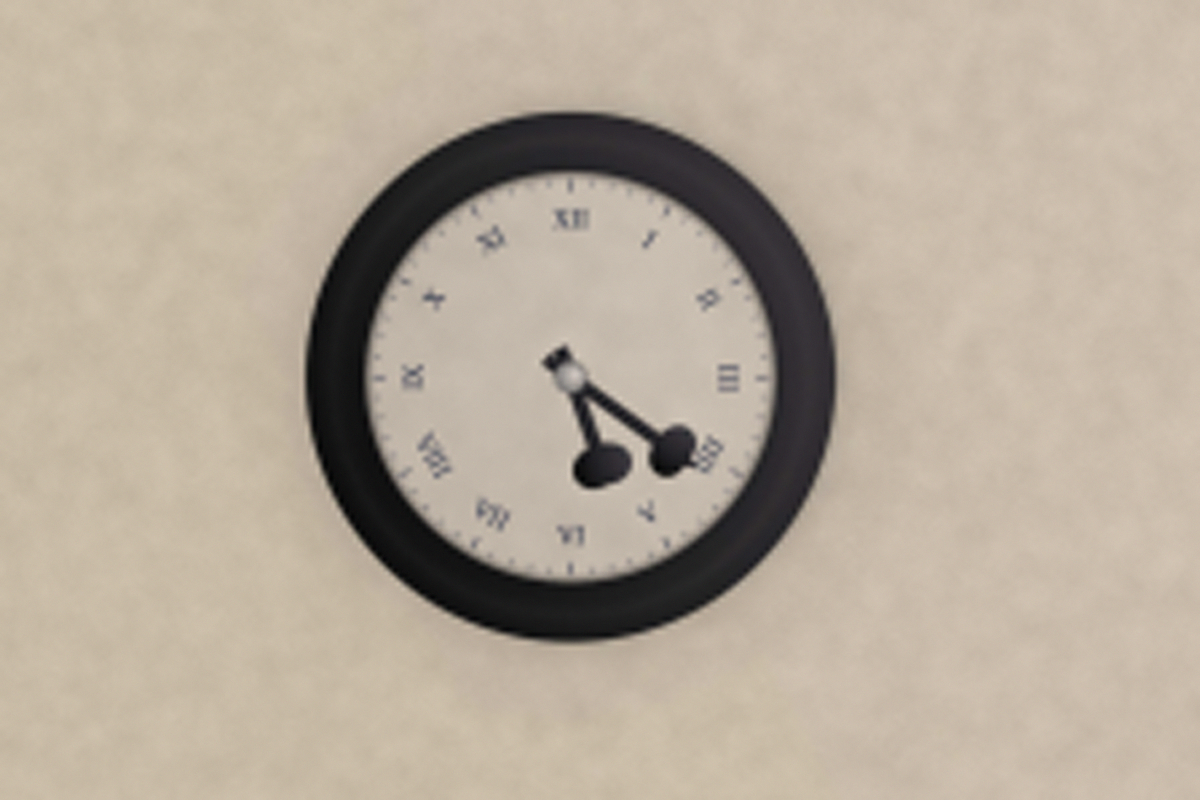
**5:21**
